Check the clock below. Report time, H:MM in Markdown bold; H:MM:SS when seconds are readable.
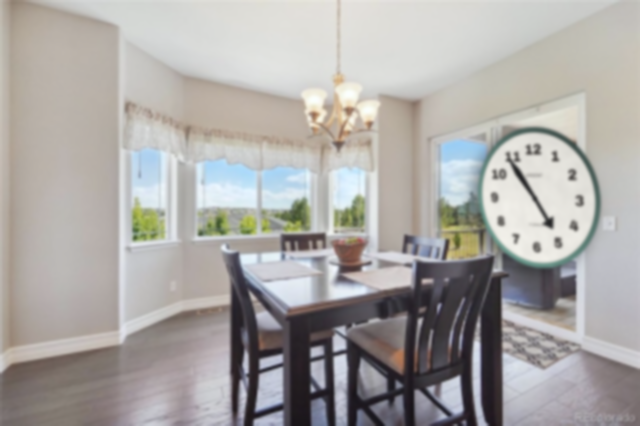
**4:54**
